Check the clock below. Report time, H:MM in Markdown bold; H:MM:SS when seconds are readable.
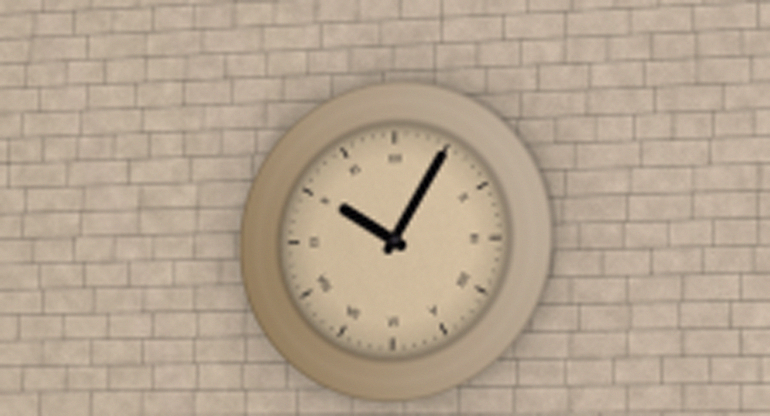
**10:05**
